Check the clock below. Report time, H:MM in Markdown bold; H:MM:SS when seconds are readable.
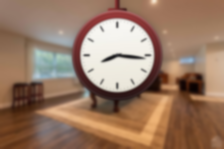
**8:16**
